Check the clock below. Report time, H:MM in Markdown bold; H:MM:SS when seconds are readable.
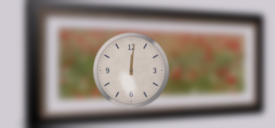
**12:01**
